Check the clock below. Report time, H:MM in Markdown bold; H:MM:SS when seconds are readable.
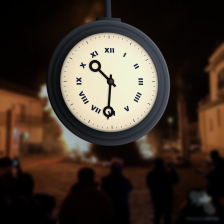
**10:31**
